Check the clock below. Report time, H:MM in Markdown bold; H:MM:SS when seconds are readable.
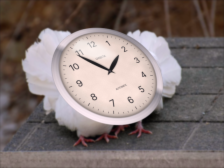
**1:54**
